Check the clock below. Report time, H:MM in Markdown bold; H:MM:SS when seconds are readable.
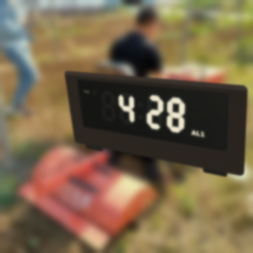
**4:28**
